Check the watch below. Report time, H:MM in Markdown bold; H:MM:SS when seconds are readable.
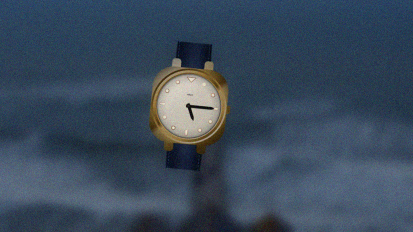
**5:15**
